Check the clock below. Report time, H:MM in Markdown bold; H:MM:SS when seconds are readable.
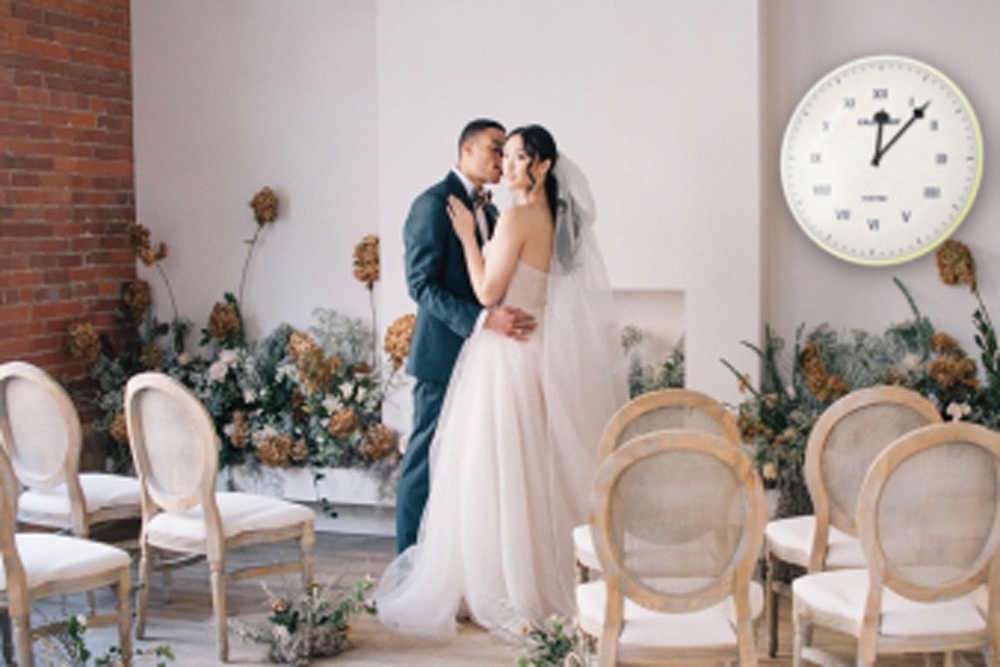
**12:07**
